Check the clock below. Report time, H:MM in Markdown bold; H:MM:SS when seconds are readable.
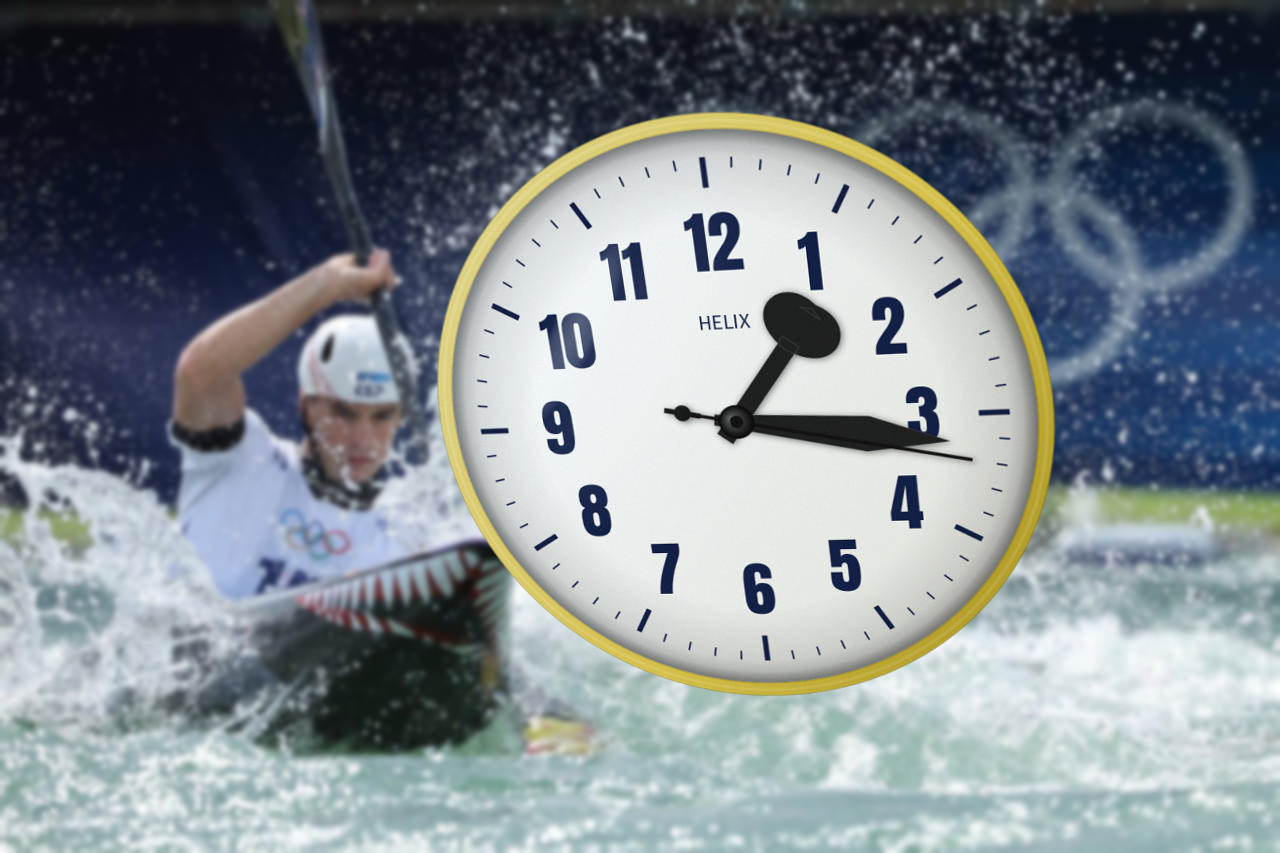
**1:16:17**
